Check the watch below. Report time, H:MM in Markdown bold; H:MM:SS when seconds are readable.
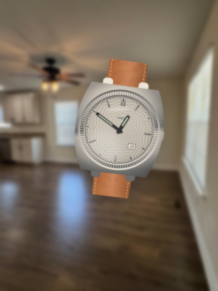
**12:50**
